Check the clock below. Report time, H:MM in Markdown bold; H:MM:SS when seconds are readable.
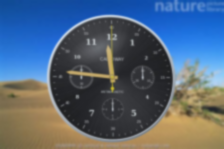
**11:46**
